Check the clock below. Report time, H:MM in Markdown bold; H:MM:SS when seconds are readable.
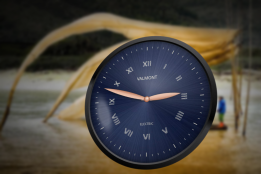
**2:48**
